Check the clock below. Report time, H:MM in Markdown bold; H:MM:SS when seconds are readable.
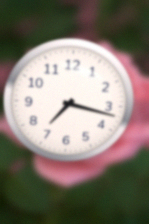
**7:17**
